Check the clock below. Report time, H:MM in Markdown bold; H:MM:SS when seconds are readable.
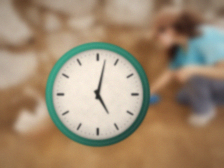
**5:02**
